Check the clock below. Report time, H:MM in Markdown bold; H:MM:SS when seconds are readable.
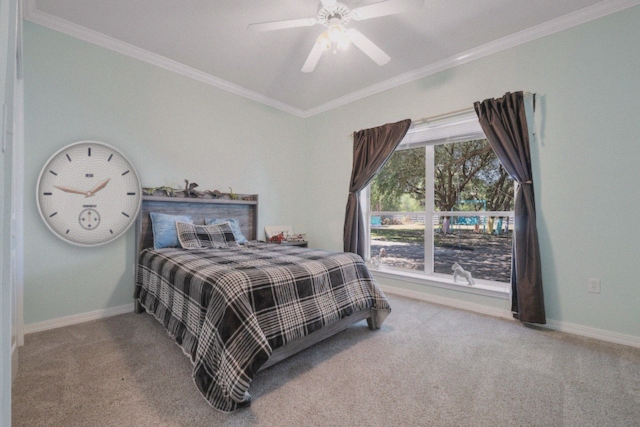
**1:47**
